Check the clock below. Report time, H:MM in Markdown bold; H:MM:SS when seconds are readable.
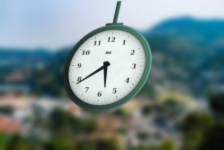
**5:39**
